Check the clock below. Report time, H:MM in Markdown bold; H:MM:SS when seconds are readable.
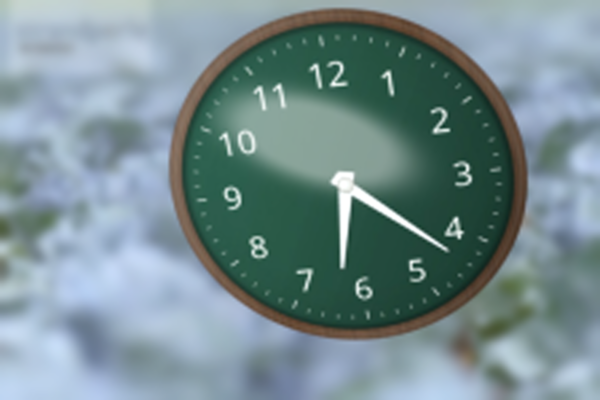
**6:22**
